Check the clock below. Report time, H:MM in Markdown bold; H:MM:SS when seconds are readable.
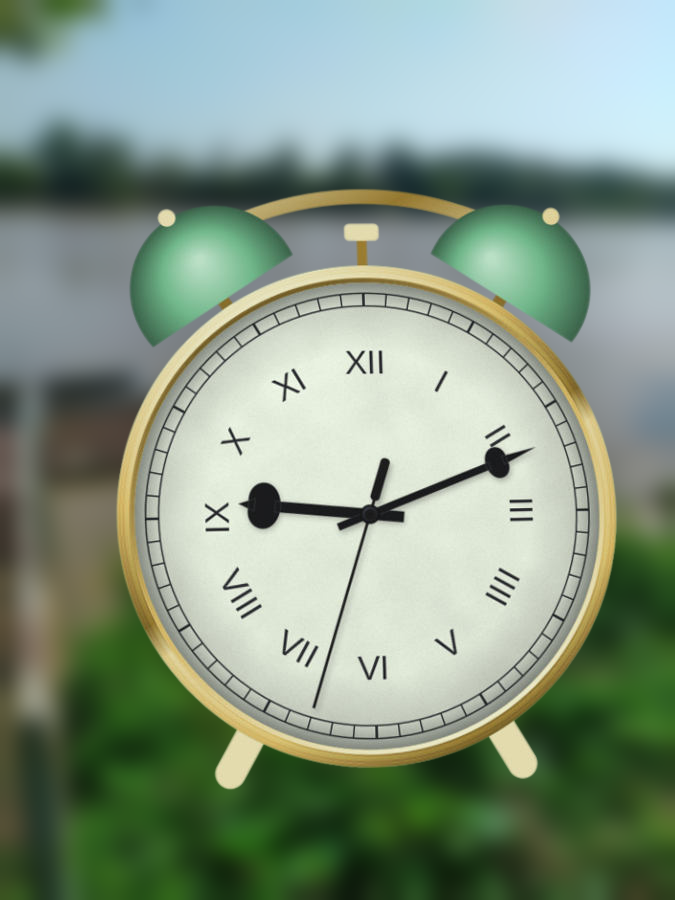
**9:11:33**
